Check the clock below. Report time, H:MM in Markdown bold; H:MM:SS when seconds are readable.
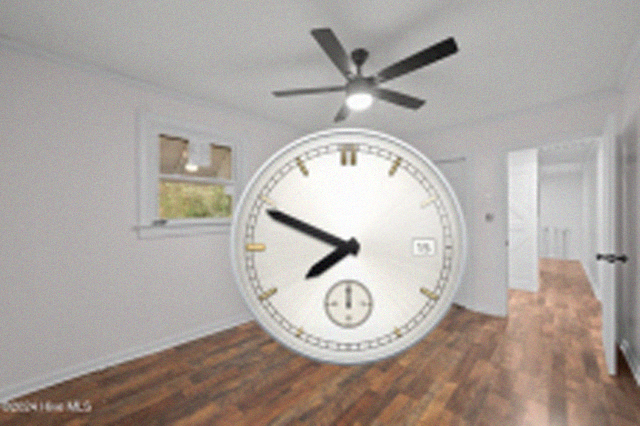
**7:49**
